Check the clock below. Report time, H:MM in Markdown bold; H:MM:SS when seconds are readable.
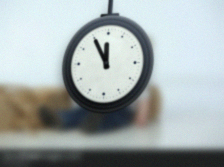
**11:55**
